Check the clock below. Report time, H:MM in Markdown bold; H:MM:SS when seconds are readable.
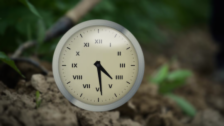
**4:29**
